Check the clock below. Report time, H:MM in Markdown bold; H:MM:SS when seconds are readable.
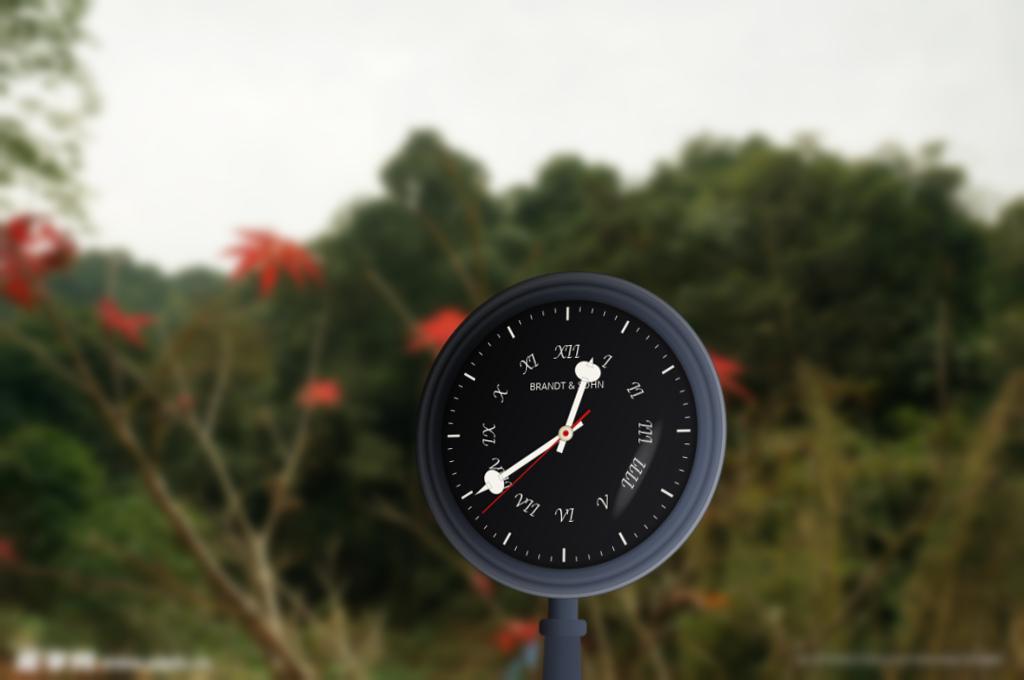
**12:39:38**
